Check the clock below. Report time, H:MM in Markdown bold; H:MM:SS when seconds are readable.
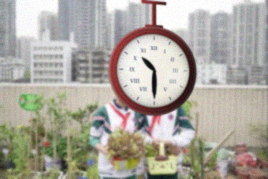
**10:30**
